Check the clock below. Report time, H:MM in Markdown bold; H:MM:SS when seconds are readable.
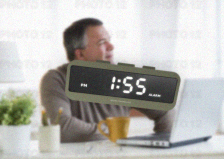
**1:55**
